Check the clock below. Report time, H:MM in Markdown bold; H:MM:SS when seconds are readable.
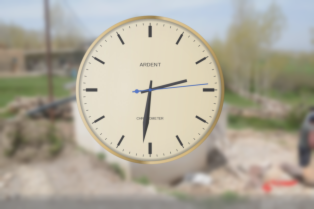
**2:31:14**
